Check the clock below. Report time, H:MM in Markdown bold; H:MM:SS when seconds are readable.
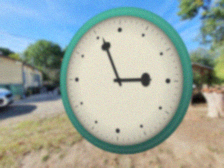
**2:56**
